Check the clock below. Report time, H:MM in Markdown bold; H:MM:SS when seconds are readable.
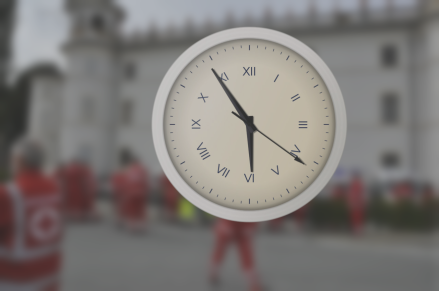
**5:54:21**
